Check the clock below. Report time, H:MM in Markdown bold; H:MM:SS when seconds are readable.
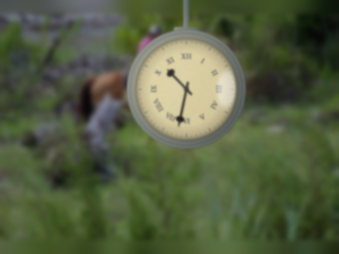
**10:32**
